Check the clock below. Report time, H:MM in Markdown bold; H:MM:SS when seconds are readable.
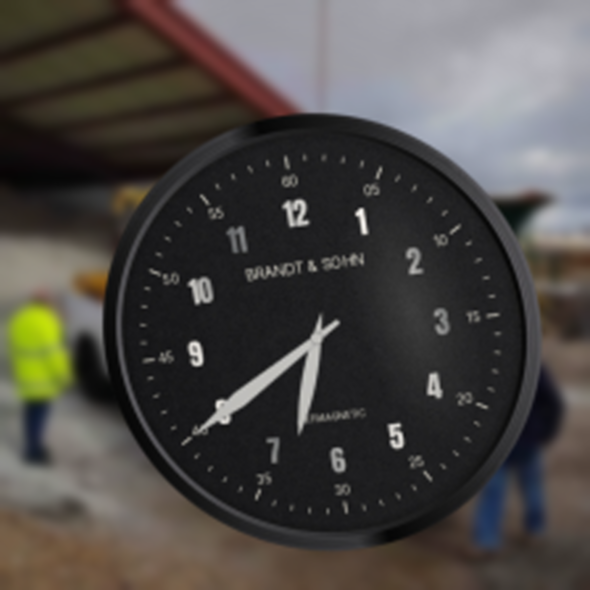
**6:40**
